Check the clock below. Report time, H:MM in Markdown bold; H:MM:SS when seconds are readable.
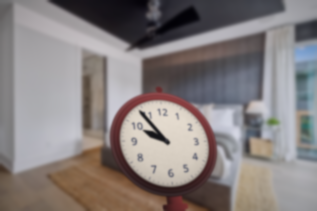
**9:54**
